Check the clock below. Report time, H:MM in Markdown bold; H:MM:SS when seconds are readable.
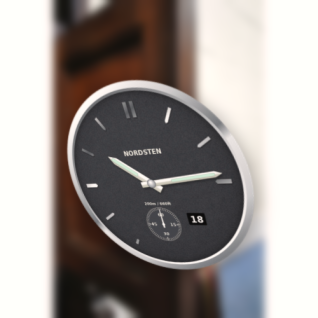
**10:14**
